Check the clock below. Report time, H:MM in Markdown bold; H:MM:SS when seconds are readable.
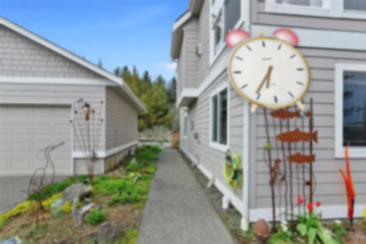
**6:36**
